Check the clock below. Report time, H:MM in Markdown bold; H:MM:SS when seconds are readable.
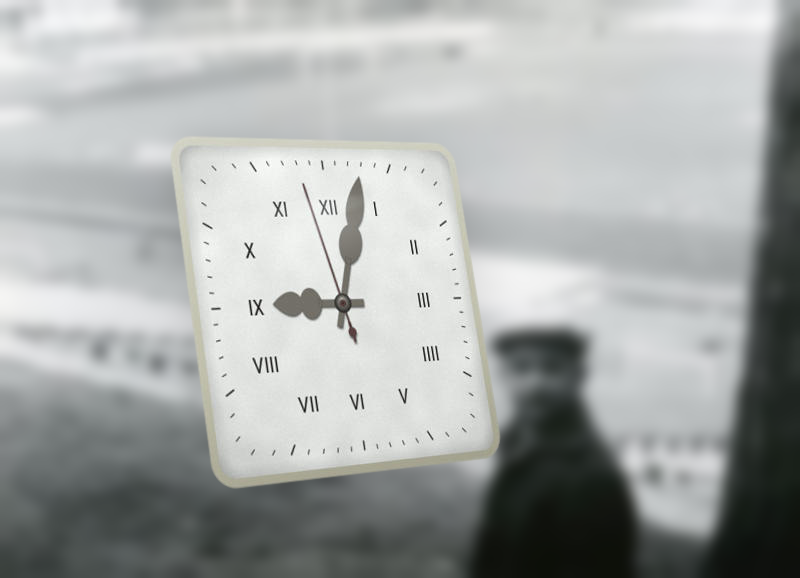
**9:02:58**
